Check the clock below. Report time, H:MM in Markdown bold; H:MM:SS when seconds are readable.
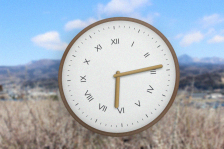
**6:14**
